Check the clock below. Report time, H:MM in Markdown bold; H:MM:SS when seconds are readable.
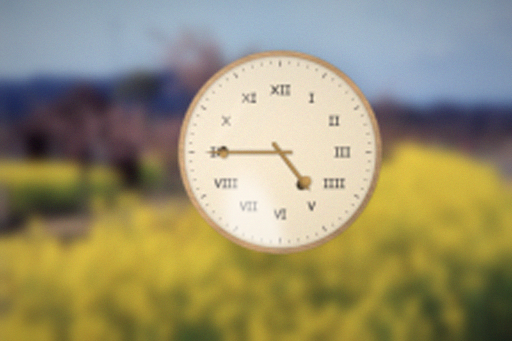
**4:45**
